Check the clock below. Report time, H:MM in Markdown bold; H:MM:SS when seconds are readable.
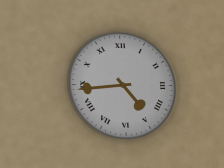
**4:44**
